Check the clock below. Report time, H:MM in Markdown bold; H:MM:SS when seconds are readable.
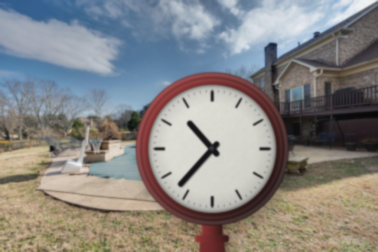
**10:37**
